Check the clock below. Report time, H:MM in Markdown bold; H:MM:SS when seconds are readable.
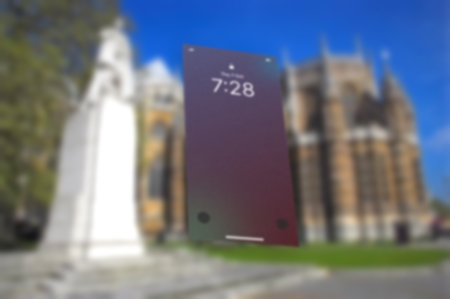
**7:28**
